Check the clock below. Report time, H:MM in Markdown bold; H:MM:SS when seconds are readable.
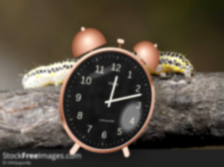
**12:12**
